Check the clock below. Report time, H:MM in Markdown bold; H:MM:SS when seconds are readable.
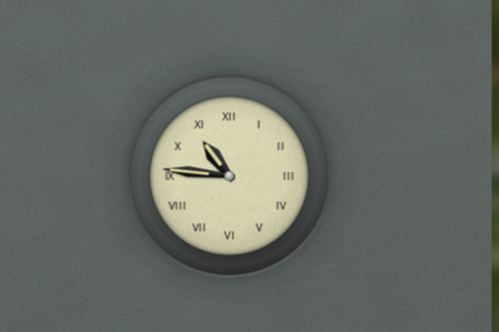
**10:46**
